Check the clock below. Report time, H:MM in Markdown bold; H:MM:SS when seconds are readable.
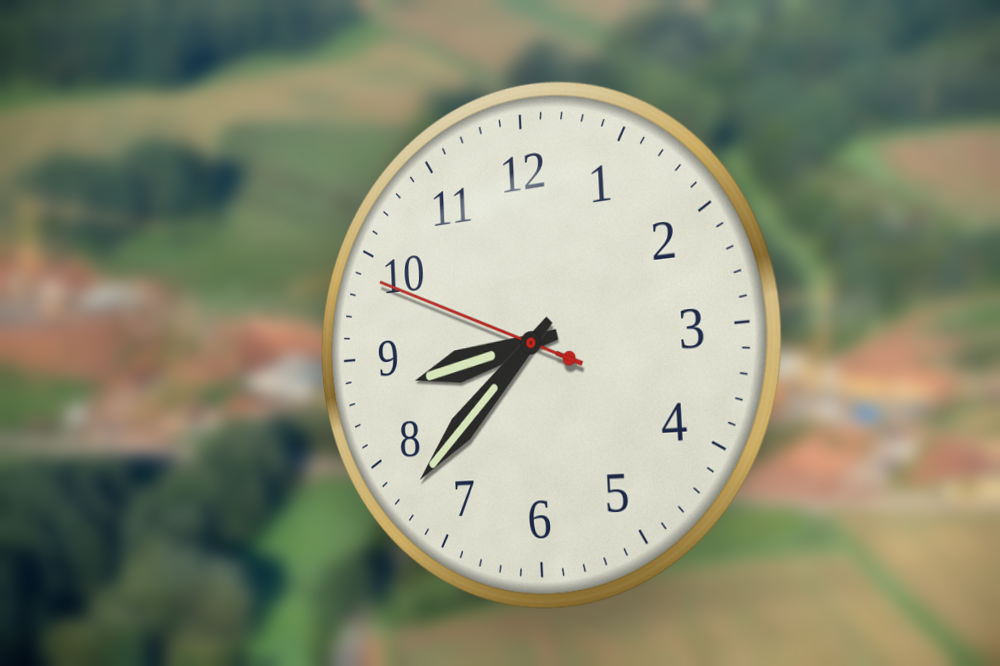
**8:37:49**
